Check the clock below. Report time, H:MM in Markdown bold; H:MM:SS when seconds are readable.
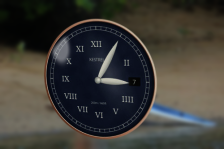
**3:05**
